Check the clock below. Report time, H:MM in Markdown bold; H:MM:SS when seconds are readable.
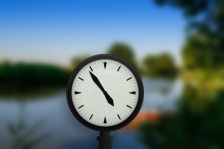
**4:54**
